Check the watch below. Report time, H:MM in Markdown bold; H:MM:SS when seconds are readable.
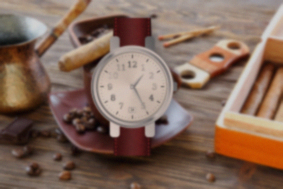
**1:25**
